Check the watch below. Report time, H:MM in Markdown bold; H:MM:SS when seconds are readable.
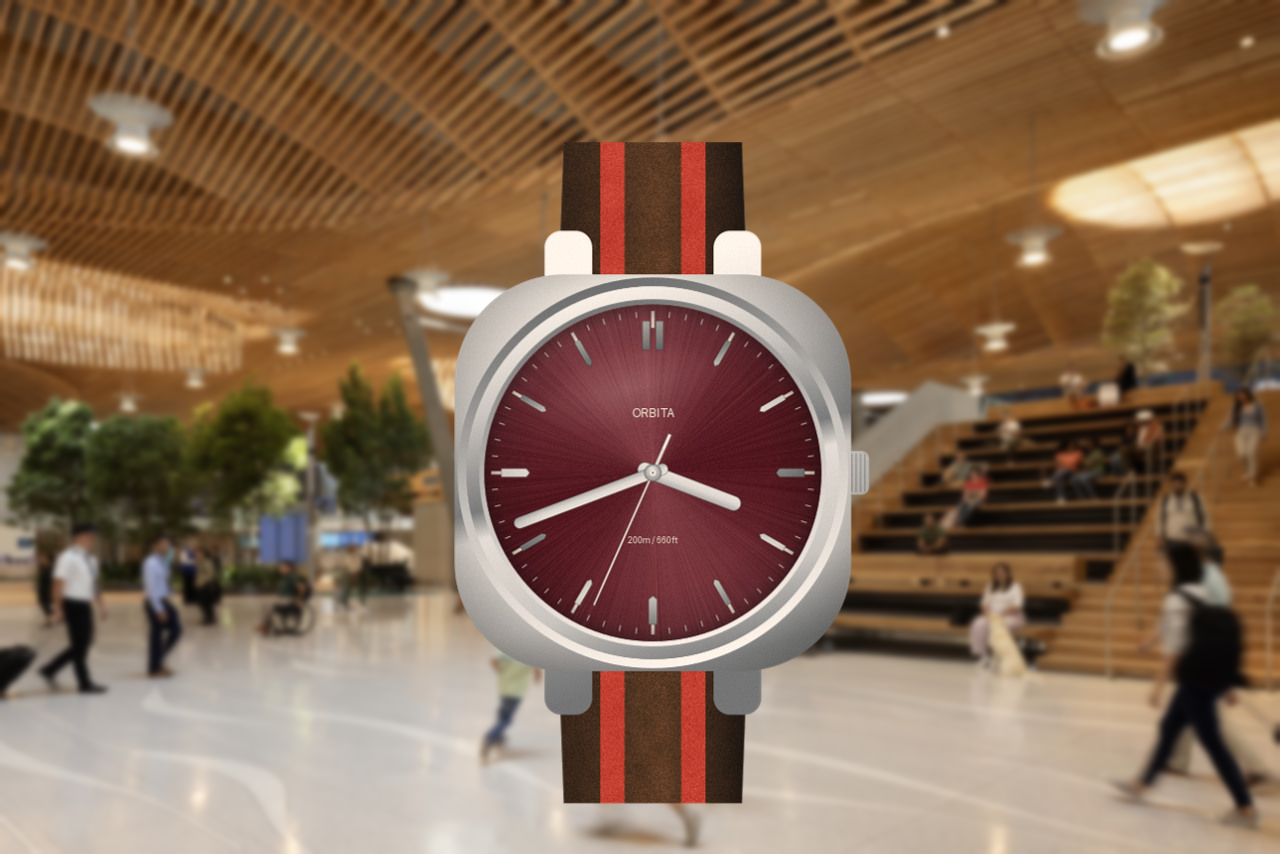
**3:41:34**
